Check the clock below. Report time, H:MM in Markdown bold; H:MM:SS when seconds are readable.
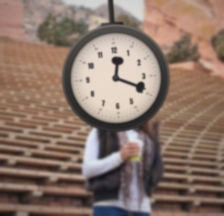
**12:19**
